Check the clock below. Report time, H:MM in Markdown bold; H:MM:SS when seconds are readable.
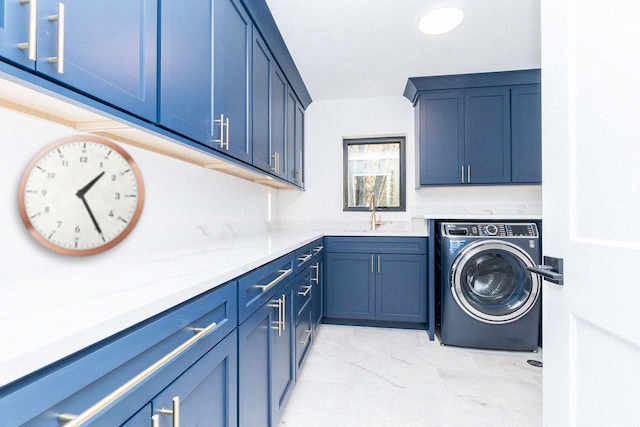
**1:25**
